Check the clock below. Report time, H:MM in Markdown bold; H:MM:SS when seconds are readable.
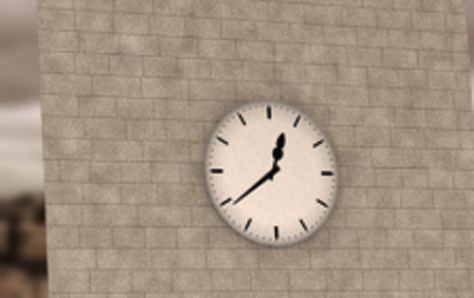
**12:39**
